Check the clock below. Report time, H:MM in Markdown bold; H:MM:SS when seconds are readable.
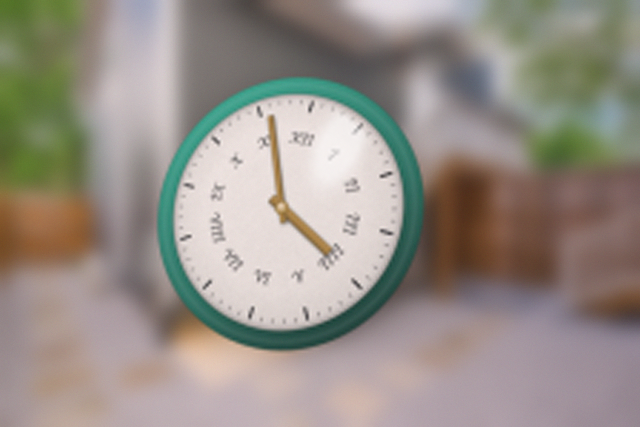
**3:56**
